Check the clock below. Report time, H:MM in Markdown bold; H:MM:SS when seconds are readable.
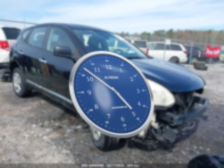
**4:52**
